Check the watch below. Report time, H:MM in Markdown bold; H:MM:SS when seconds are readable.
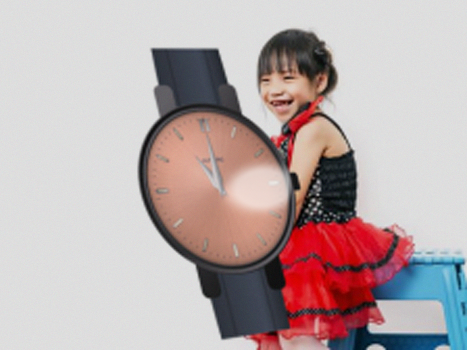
**11:00**
